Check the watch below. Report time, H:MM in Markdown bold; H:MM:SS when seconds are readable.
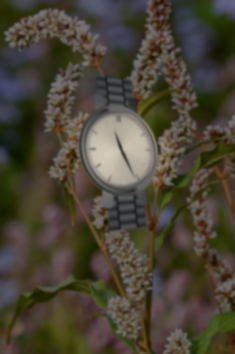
**11:26**
